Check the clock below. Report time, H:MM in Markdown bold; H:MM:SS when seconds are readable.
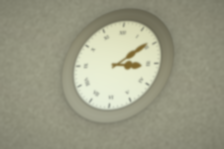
**3:09**
